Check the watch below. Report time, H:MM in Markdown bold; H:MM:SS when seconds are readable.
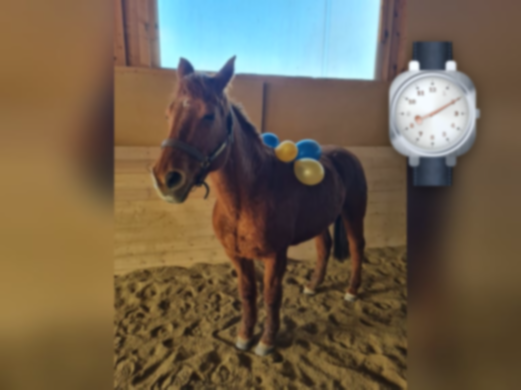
**8:10**
